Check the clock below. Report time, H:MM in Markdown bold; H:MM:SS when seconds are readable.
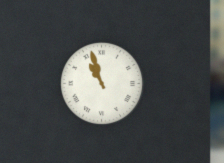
**10:57**
